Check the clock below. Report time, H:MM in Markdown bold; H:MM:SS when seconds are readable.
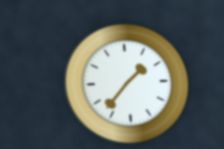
**1:37**
